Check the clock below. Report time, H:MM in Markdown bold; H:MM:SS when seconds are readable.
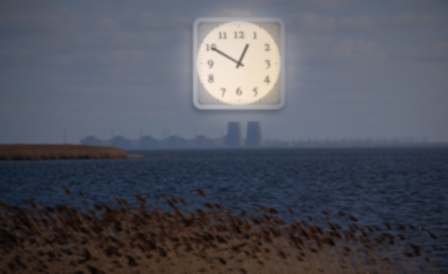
**12:50**
